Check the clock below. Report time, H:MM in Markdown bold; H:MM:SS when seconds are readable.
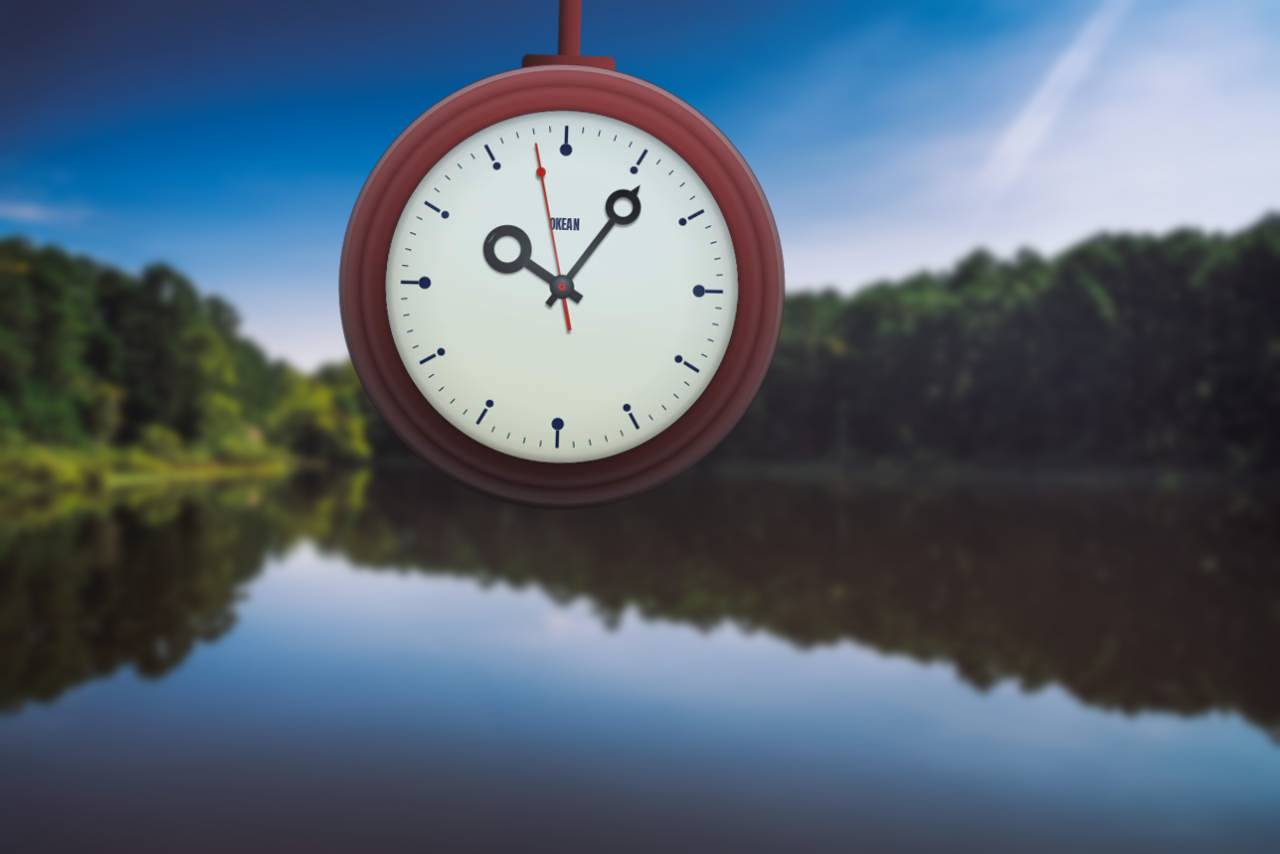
**10:05:58**
